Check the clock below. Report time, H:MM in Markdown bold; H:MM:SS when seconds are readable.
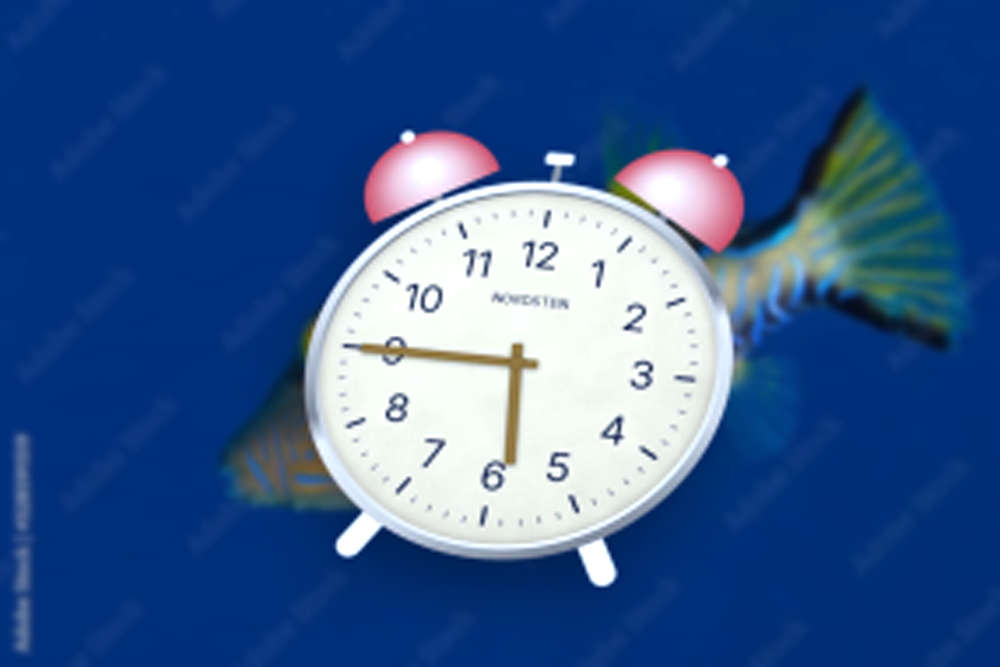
**5:45**
